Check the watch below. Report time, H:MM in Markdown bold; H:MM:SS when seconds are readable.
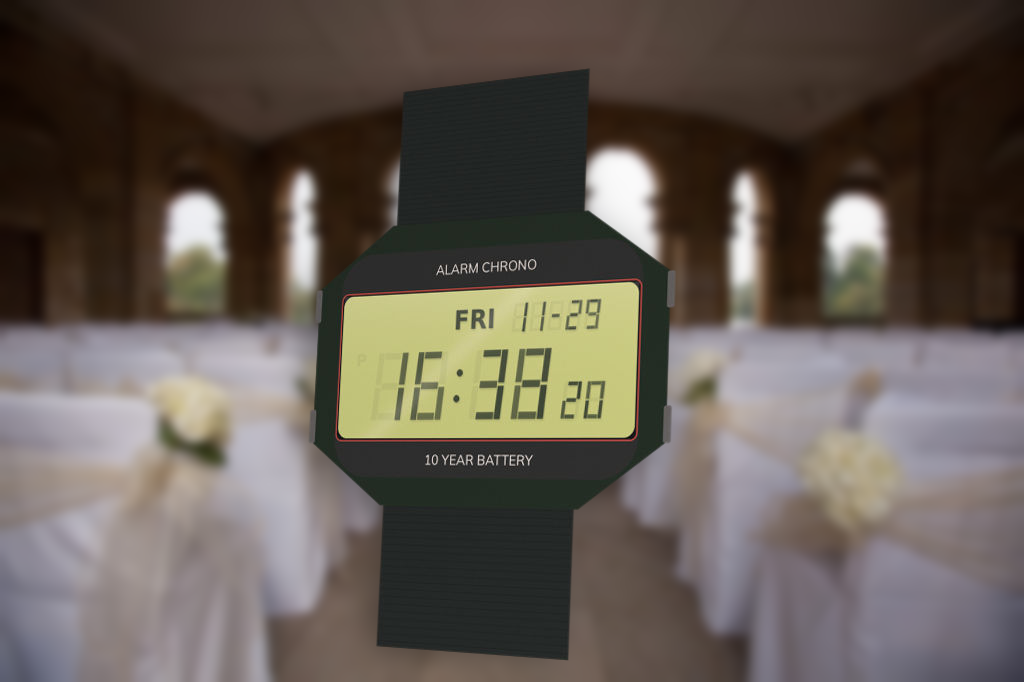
**16:38:20**
